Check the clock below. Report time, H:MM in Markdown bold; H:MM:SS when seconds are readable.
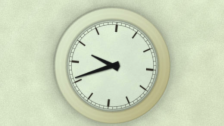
**9:41**
